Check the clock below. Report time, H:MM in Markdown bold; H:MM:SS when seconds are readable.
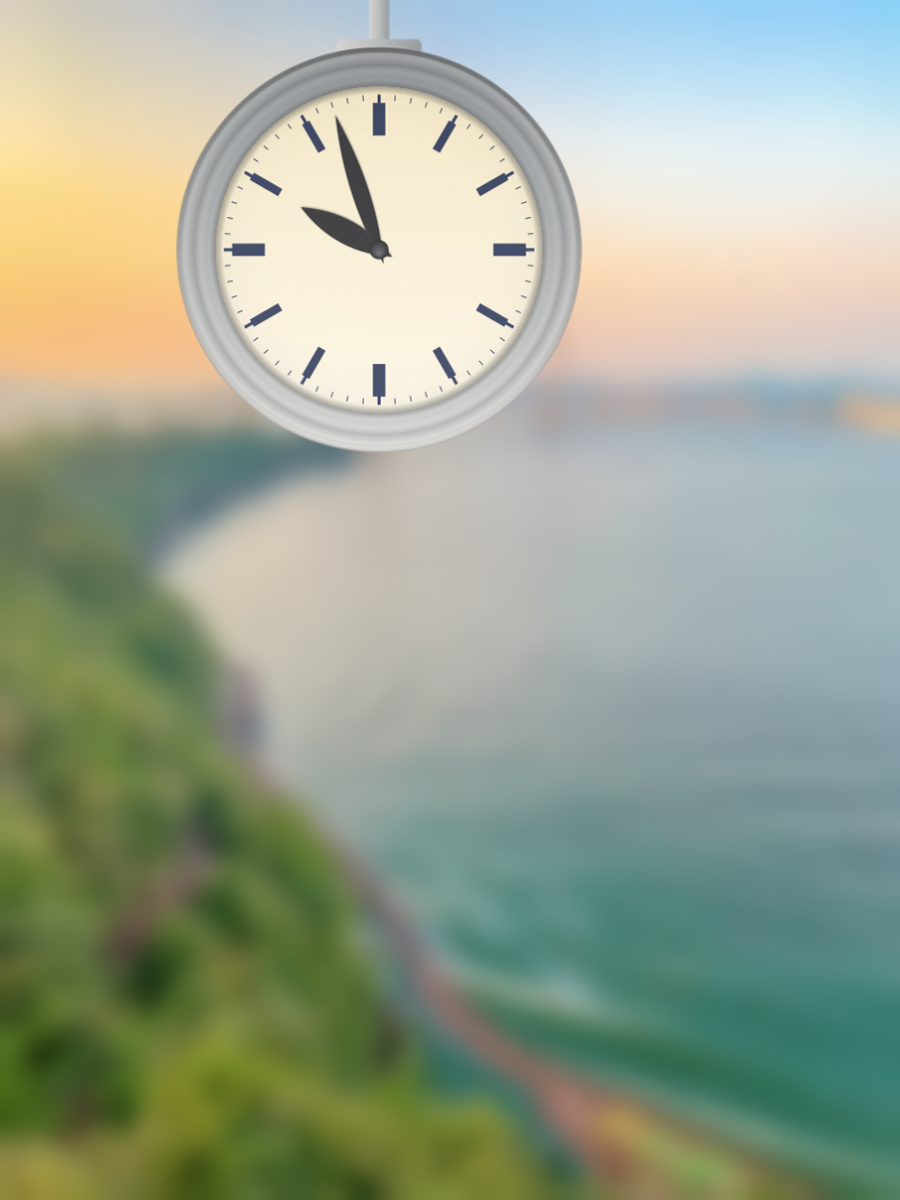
**9:57**
